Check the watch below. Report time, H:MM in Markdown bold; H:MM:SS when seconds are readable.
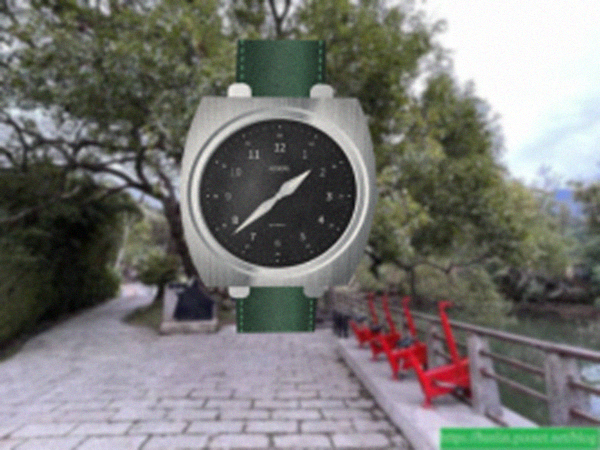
**1:38**
